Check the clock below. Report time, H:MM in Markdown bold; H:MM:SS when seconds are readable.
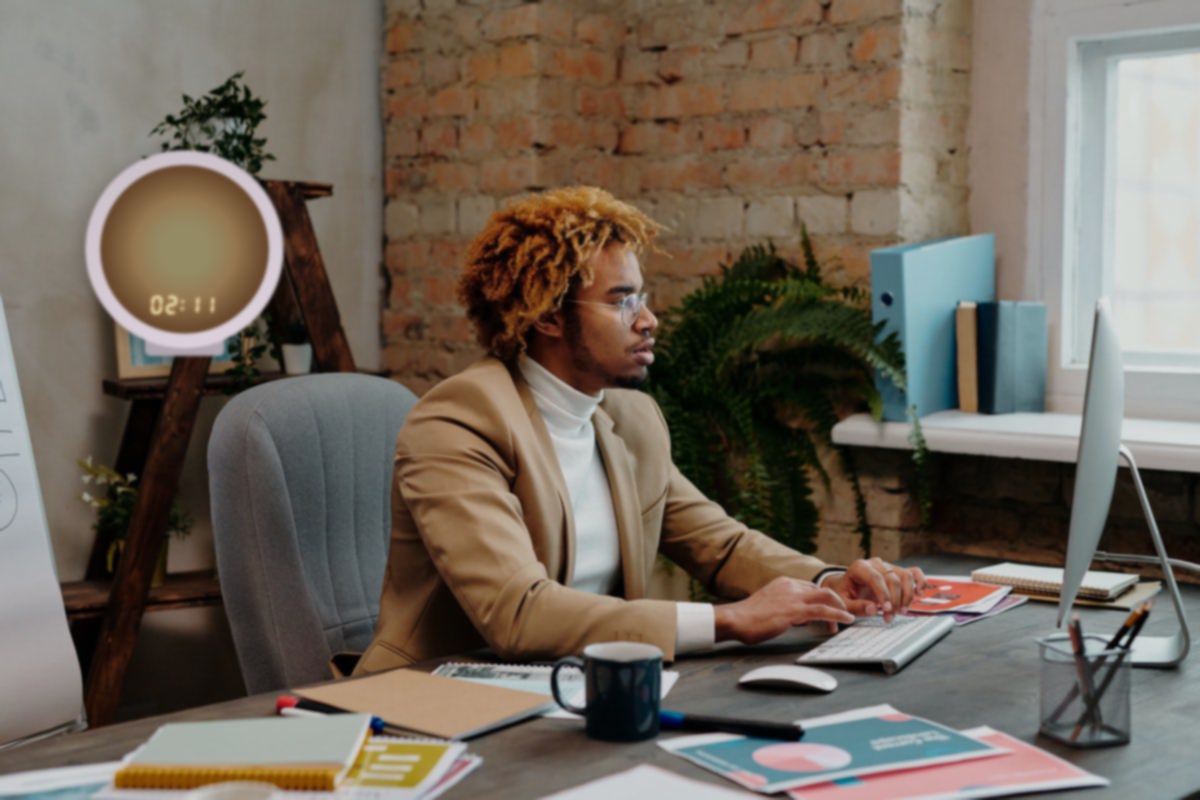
**2:11**
